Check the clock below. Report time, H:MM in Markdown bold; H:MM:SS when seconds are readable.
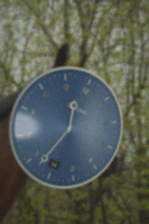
**11:33**
